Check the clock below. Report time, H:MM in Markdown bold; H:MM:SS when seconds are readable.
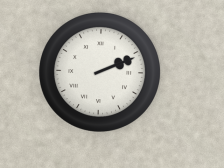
**2:11**
